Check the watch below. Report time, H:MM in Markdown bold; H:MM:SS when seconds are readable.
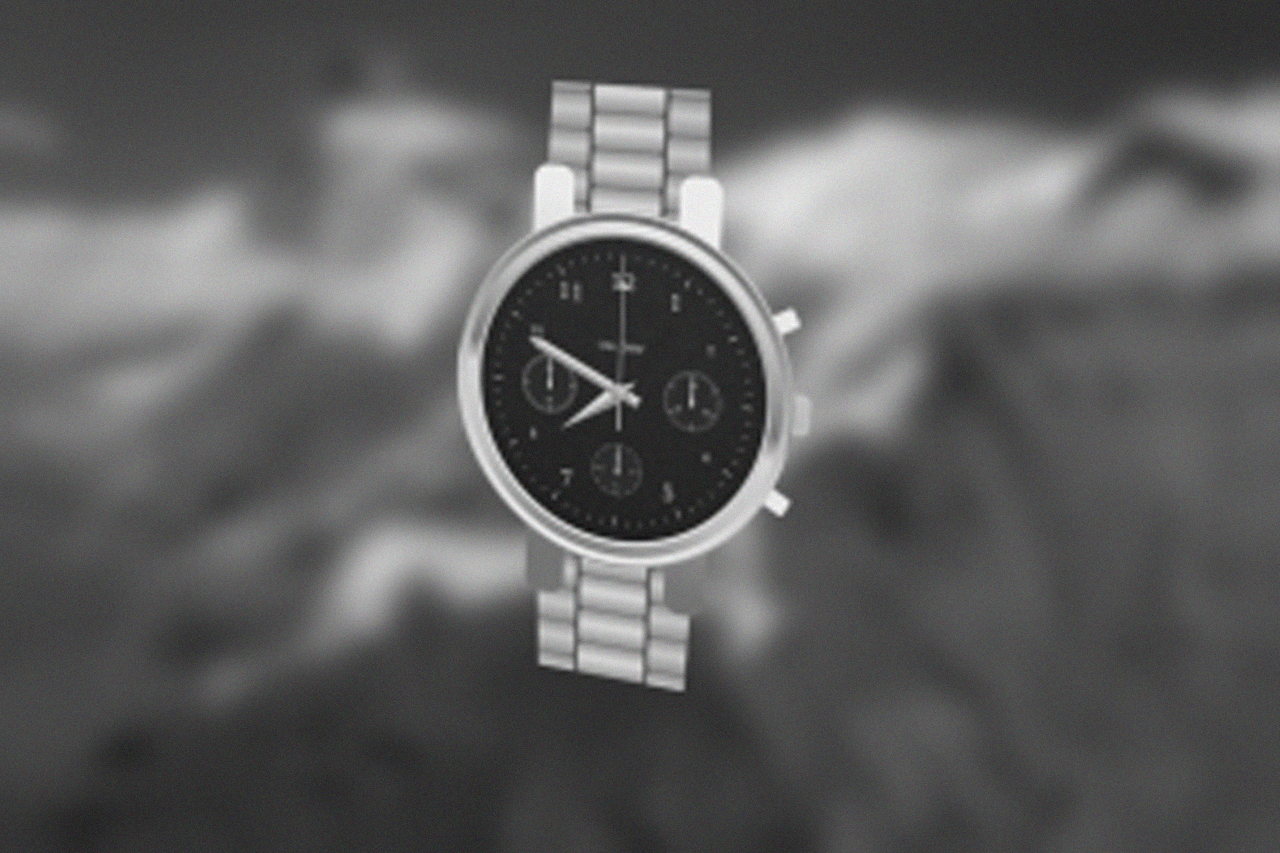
**7:49**
